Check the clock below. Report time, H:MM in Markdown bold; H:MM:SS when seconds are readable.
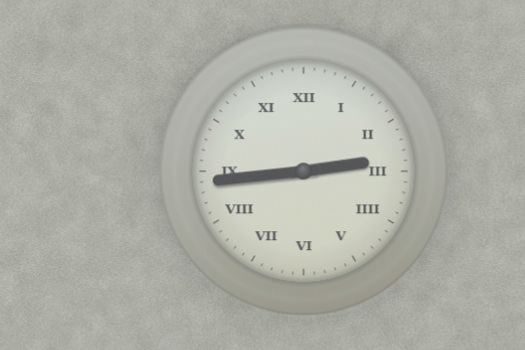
**2:44**
